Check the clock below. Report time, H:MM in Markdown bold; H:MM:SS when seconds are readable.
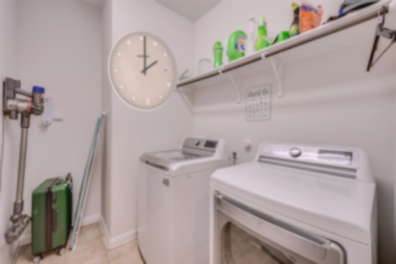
**2:01**
